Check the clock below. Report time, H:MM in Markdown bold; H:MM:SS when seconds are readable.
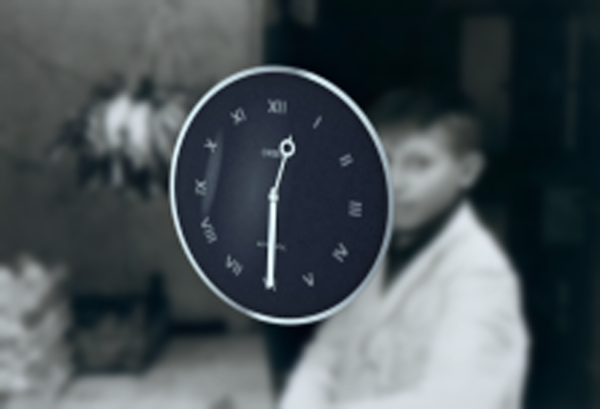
**12:30**
